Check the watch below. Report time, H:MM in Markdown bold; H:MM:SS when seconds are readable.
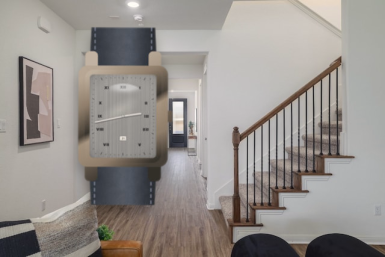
**2:43**
